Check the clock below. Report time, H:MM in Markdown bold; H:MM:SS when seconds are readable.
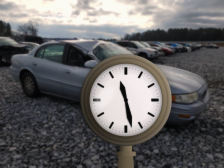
**11:28**
